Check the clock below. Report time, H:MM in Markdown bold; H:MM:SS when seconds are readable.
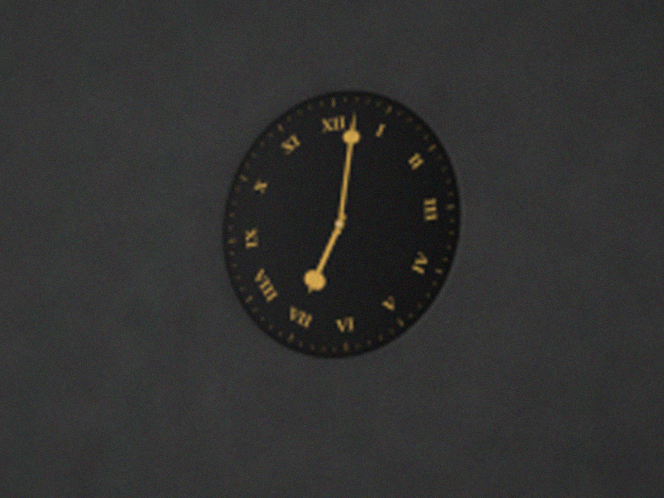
**7:02**
